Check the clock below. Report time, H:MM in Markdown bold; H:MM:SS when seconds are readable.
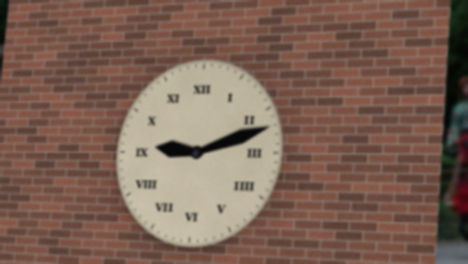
**9:12**
